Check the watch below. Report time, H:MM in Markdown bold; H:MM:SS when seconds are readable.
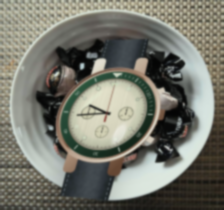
**9:44**
